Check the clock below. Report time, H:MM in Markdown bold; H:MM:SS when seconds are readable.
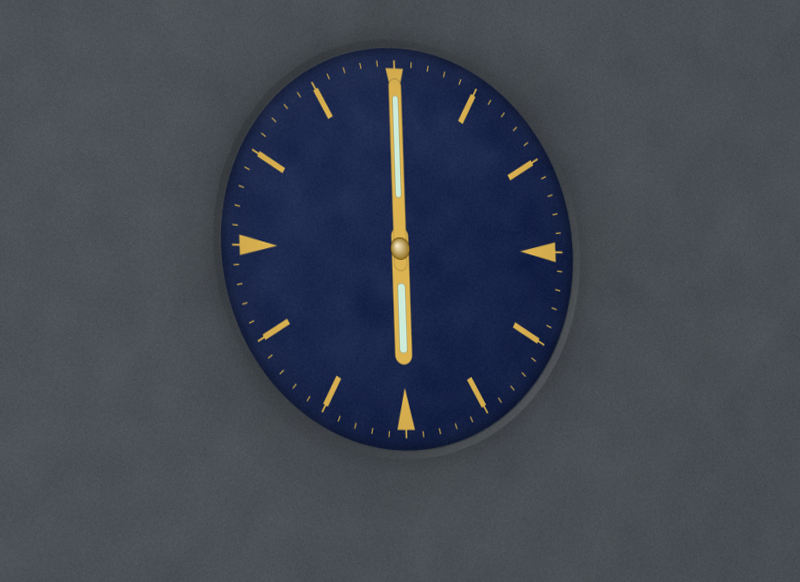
**6:00**
